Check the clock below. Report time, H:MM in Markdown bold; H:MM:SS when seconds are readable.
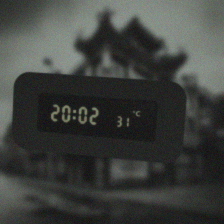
**20:02**
